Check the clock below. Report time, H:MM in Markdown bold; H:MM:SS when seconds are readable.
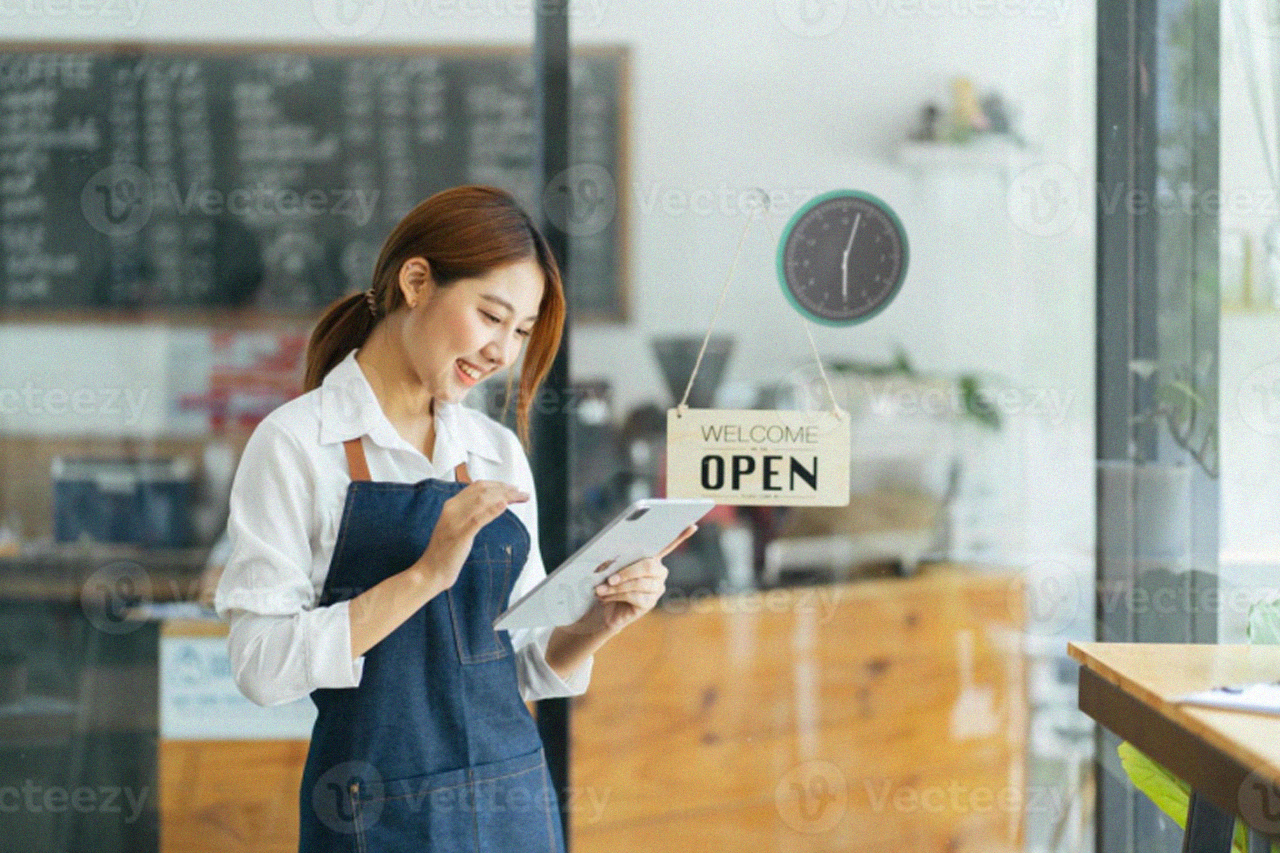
**6:03**
